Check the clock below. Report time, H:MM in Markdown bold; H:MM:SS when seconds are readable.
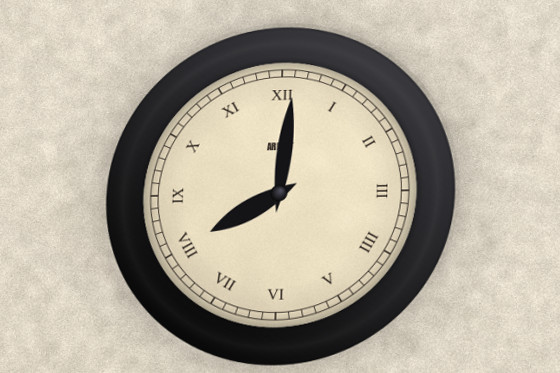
**8:01**
